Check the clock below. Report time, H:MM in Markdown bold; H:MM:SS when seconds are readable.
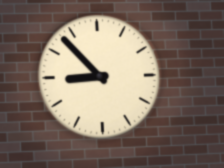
**8:53**
